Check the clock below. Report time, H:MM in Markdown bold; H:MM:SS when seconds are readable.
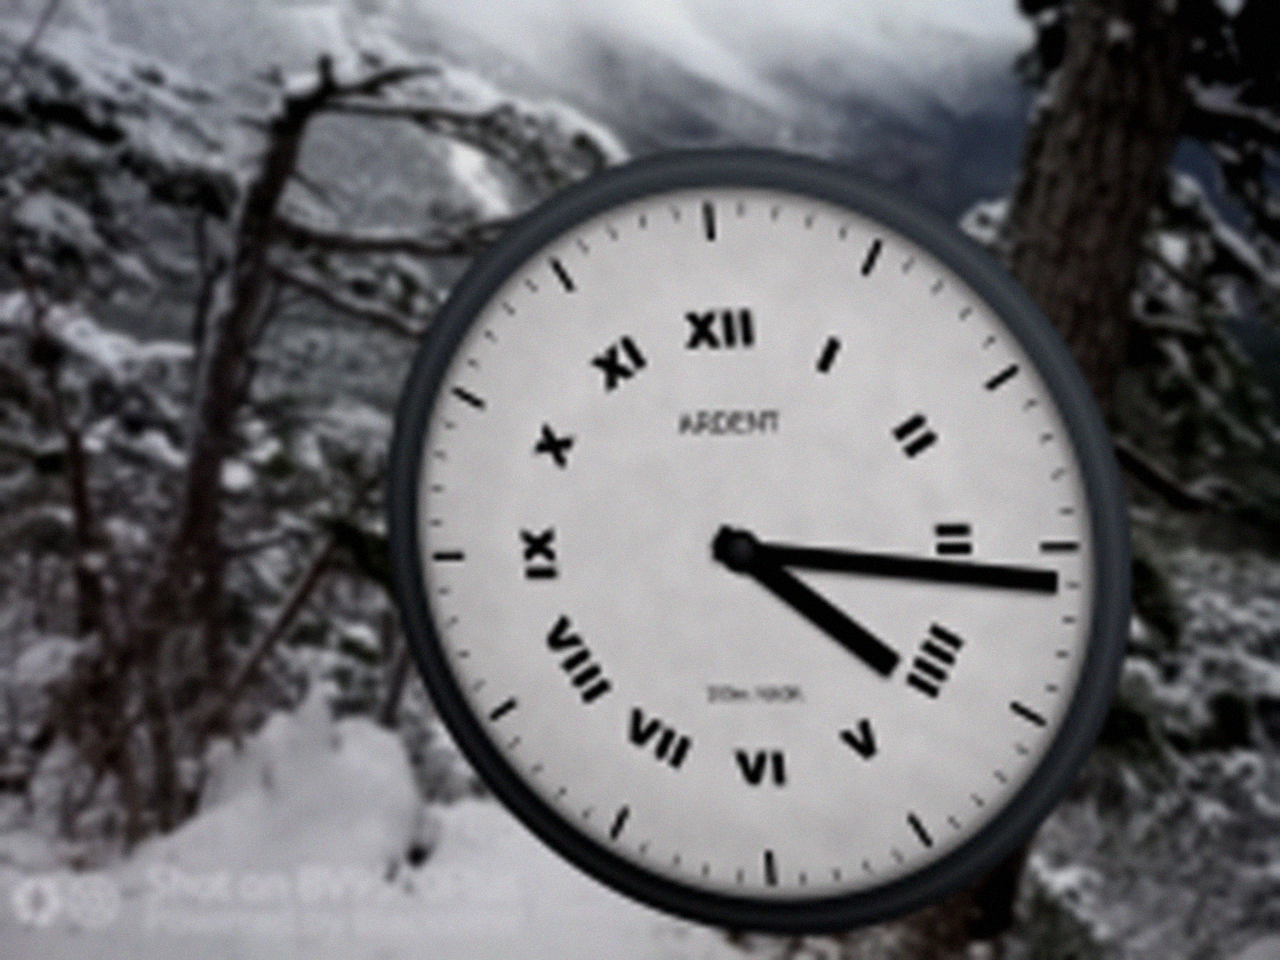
**4:16**
